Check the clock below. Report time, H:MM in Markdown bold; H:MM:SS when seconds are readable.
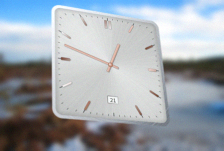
**12:48**
